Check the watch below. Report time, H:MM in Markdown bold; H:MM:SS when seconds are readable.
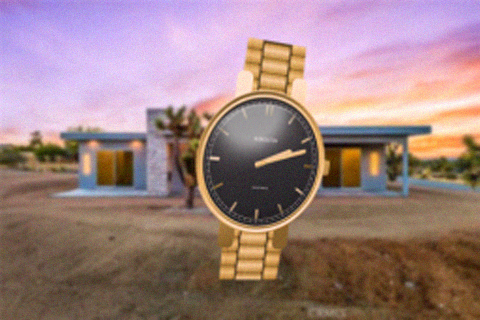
**2:12**
